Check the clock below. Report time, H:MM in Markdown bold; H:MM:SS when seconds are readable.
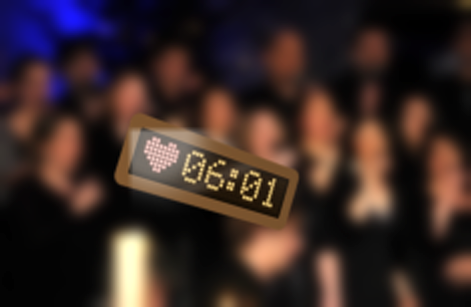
**6:01**
